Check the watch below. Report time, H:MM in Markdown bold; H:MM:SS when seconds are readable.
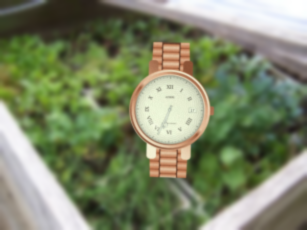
**6:34**
